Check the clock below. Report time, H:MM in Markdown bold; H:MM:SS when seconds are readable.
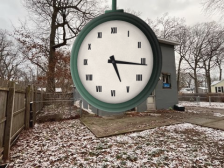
**5:16**
